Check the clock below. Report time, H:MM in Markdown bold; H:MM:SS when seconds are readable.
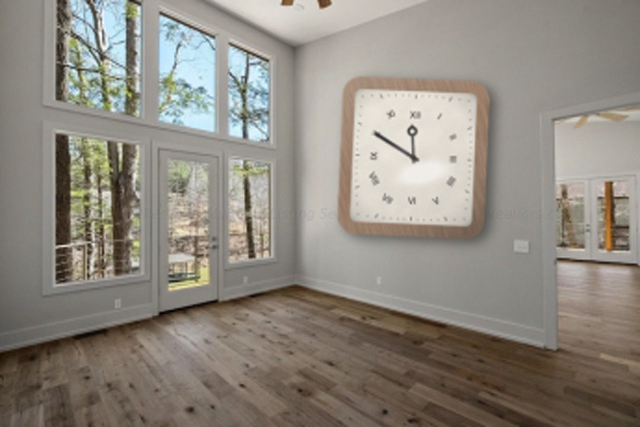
**11:50**
